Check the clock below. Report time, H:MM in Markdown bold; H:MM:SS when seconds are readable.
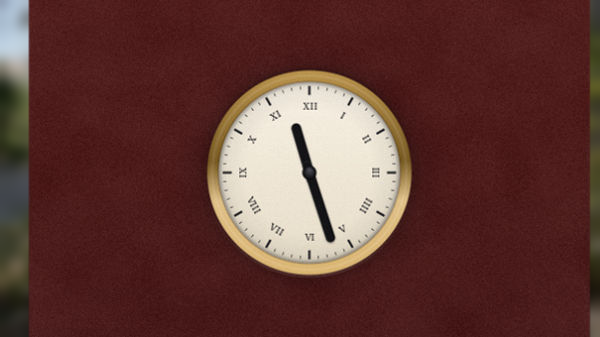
**11:27**
